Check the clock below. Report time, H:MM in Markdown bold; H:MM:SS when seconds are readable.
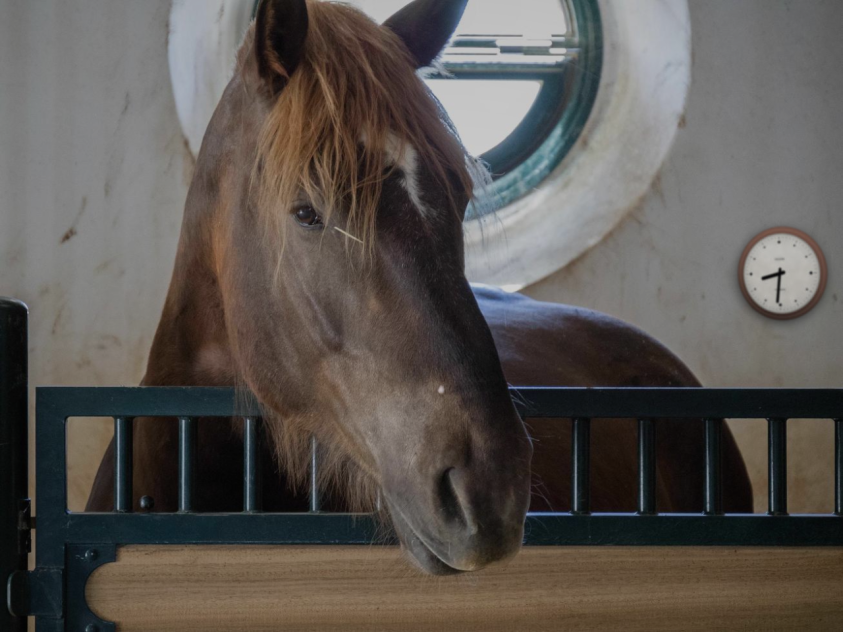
**8:31**
